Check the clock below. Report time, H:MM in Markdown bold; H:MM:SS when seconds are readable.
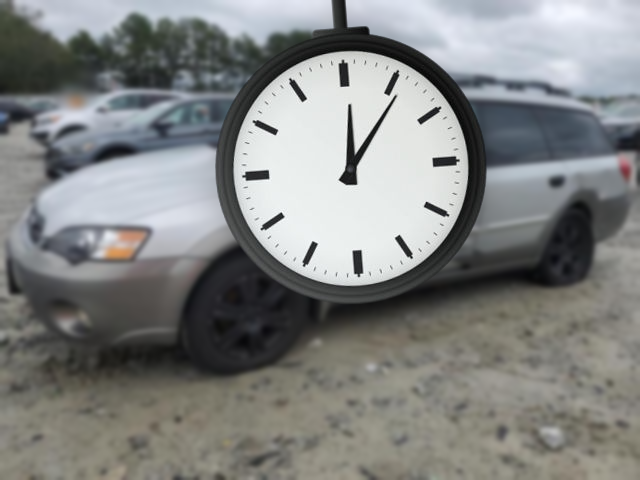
**12:06**
